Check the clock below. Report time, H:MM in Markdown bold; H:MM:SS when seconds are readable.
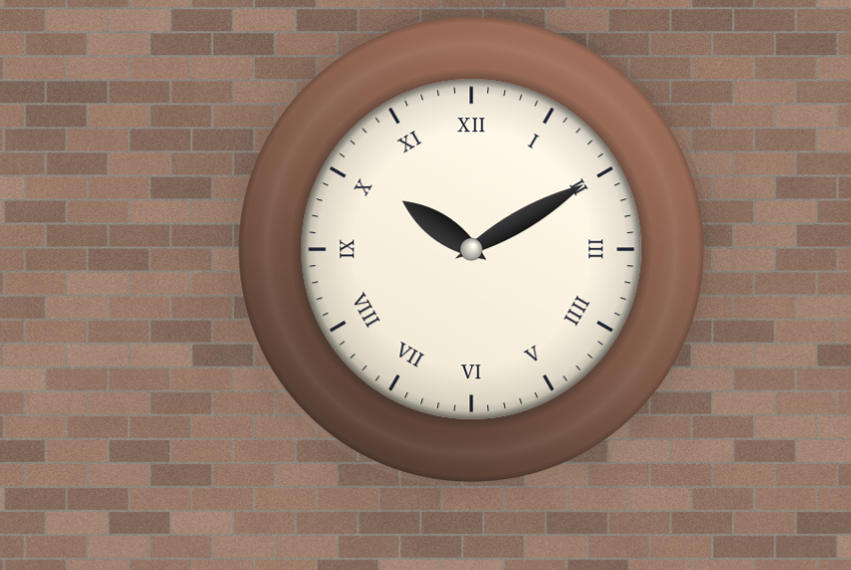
**10:10**
